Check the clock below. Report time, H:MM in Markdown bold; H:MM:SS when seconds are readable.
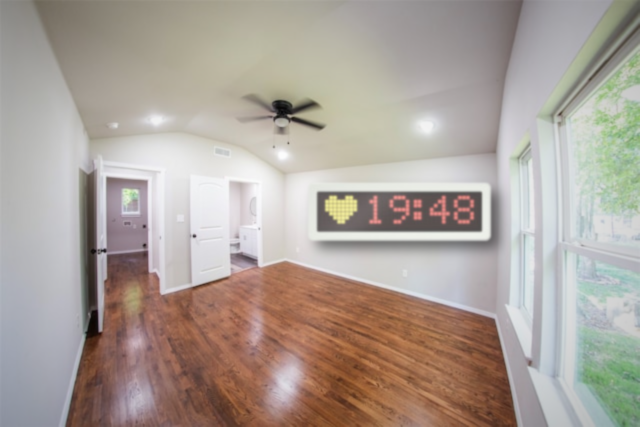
**19:48**
